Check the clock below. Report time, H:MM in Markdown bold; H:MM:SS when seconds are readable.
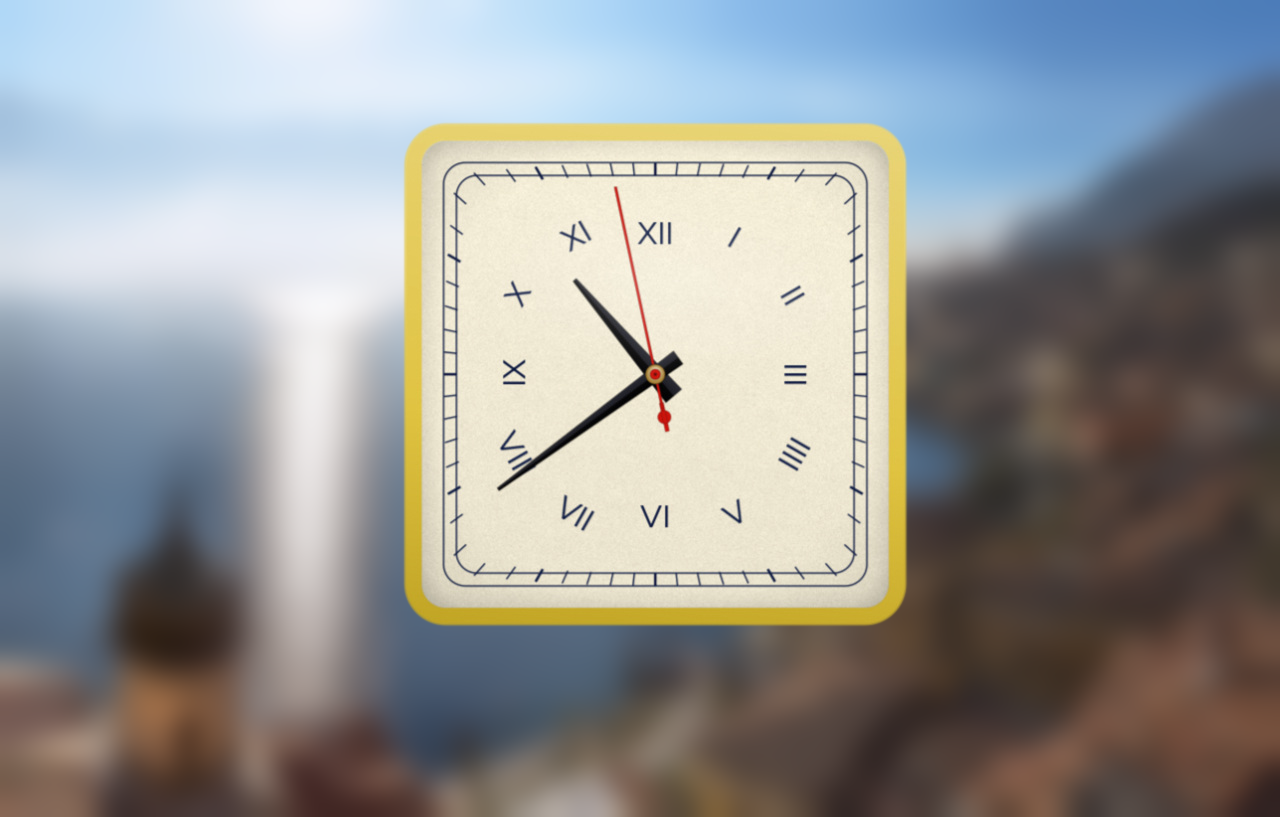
**10:38:58**
